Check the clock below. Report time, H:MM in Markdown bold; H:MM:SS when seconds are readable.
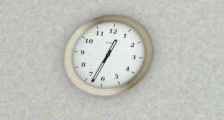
**12:33**
